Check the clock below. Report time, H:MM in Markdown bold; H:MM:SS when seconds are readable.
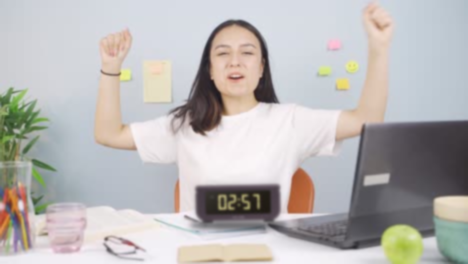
**2:57**
